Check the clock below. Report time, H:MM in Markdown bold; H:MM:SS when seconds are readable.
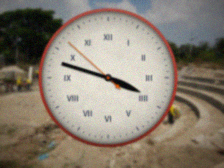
**3:47:52**
